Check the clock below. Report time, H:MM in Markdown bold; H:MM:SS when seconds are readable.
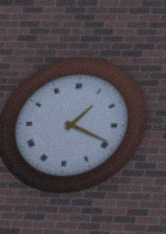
**1:19**
